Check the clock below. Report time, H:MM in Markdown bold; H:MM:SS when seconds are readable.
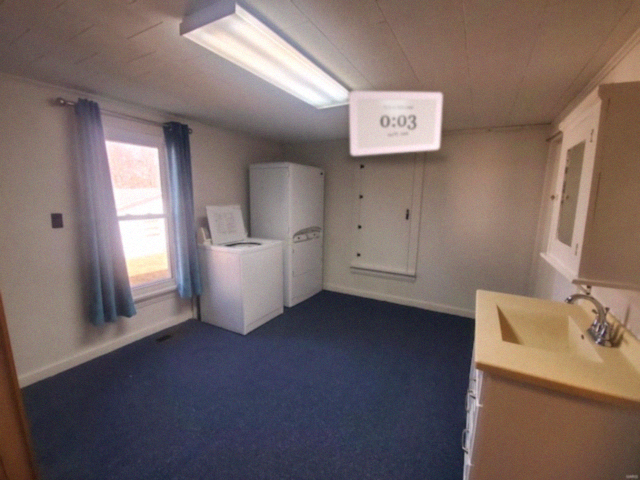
**0:03**
